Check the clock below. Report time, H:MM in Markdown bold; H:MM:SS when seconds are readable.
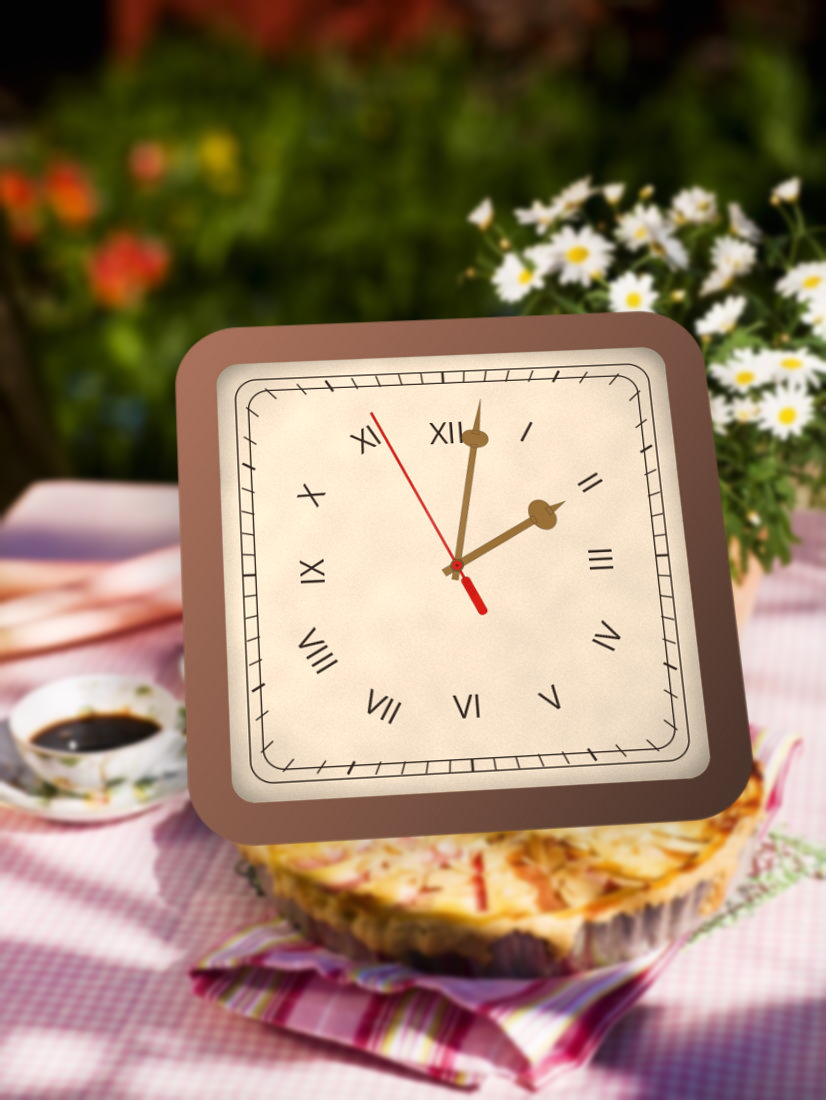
**2:01:56**
